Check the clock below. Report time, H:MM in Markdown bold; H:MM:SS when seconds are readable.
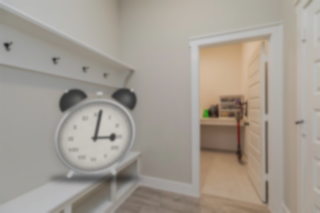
**3:01**
